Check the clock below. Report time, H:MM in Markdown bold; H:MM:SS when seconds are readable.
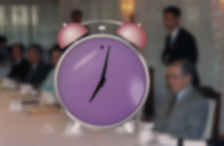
**7:02**
